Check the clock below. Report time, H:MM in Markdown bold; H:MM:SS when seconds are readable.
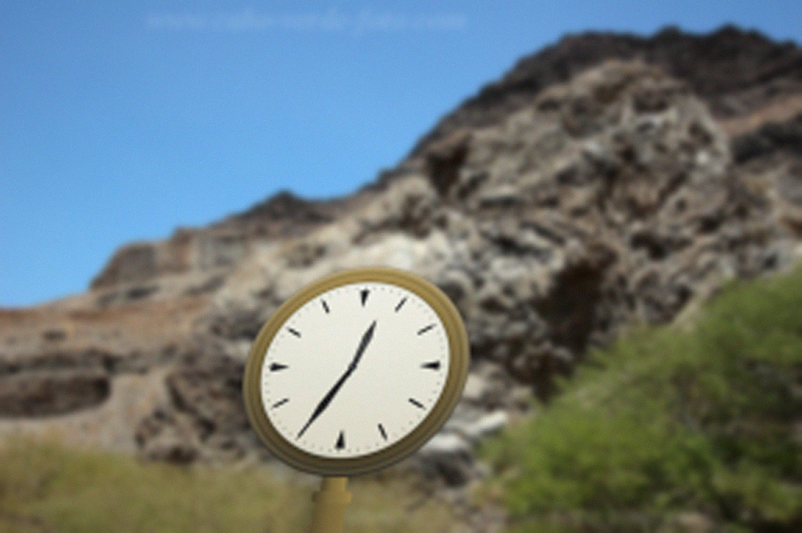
**12:35**
